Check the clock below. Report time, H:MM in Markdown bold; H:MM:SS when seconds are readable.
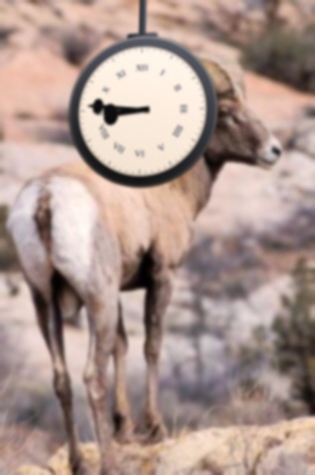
**8:46**
